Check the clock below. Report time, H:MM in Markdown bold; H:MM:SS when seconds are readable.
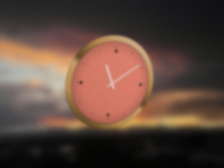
**11:09**
